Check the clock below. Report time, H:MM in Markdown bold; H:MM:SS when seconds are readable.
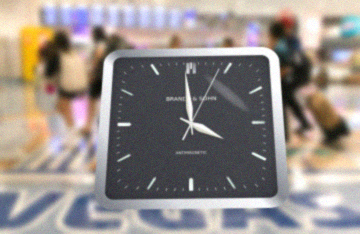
**3:59:04**
